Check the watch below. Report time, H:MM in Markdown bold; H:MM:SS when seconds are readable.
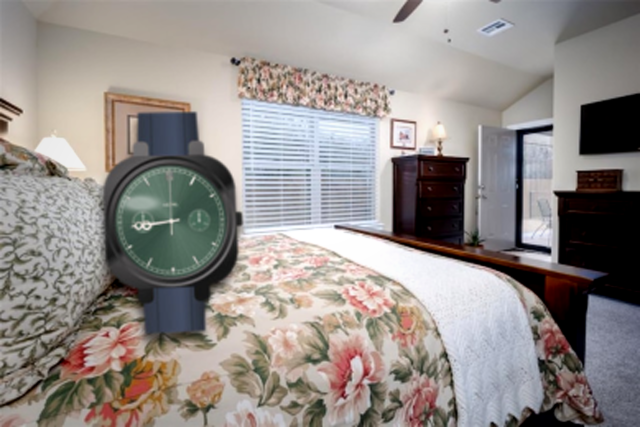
**8:44**
